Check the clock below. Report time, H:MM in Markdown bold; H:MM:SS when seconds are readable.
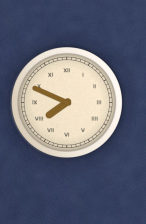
**7:49**
